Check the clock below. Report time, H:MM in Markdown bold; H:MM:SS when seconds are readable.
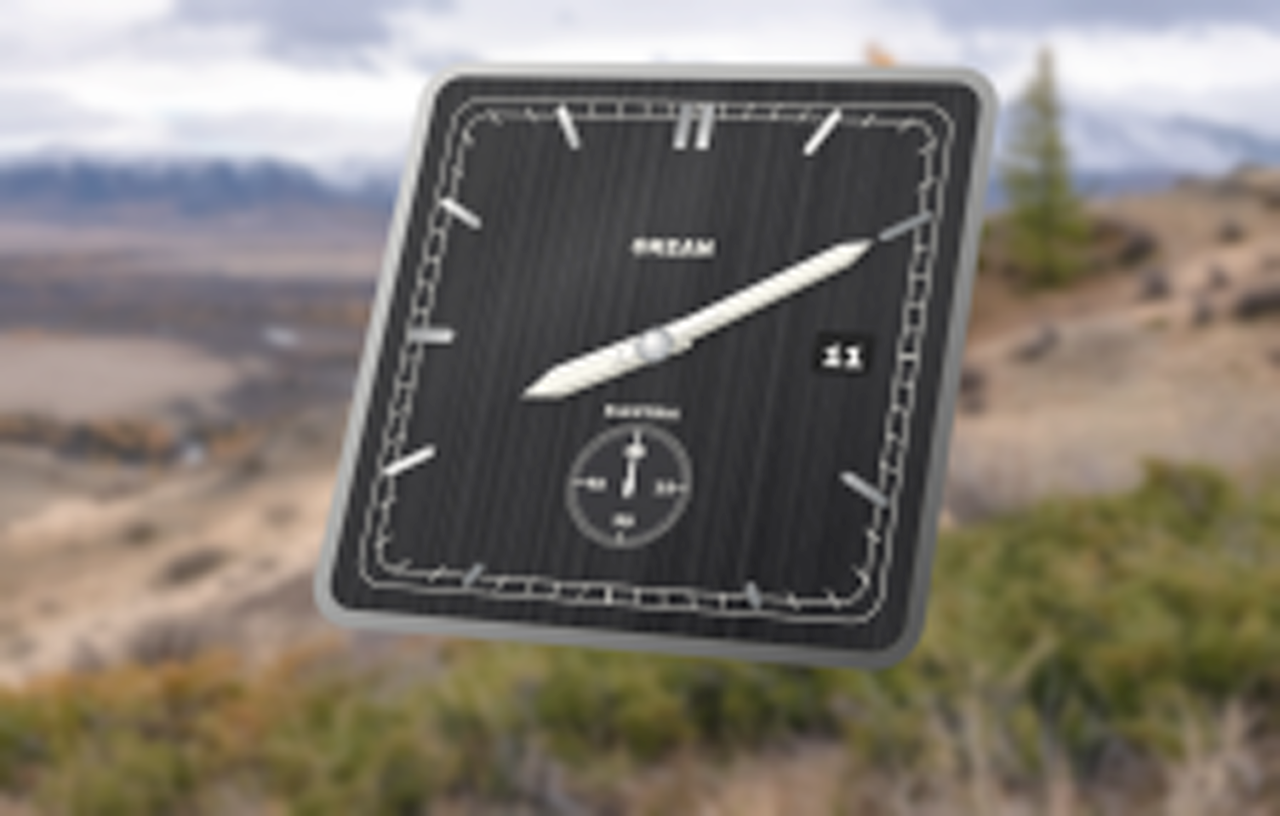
**8:10**
